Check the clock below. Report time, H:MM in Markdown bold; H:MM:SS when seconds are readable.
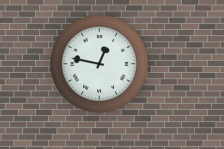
**12:47**
